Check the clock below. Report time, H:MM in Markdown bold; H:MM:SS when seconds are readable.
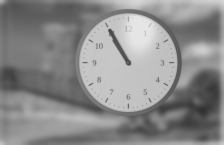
**10:55**
